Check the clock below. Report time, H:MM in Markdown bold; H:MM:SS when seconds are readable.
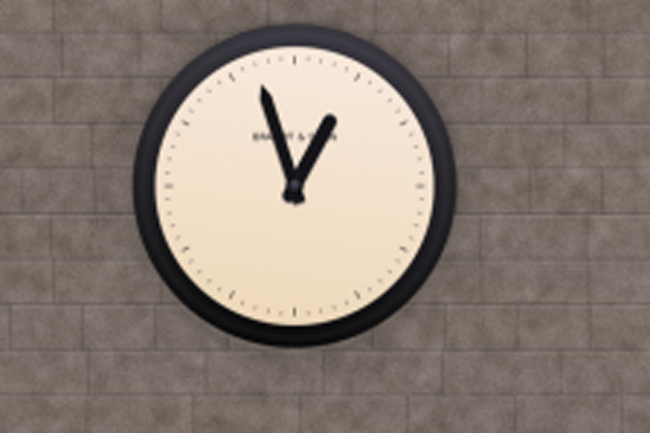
**12:57**
